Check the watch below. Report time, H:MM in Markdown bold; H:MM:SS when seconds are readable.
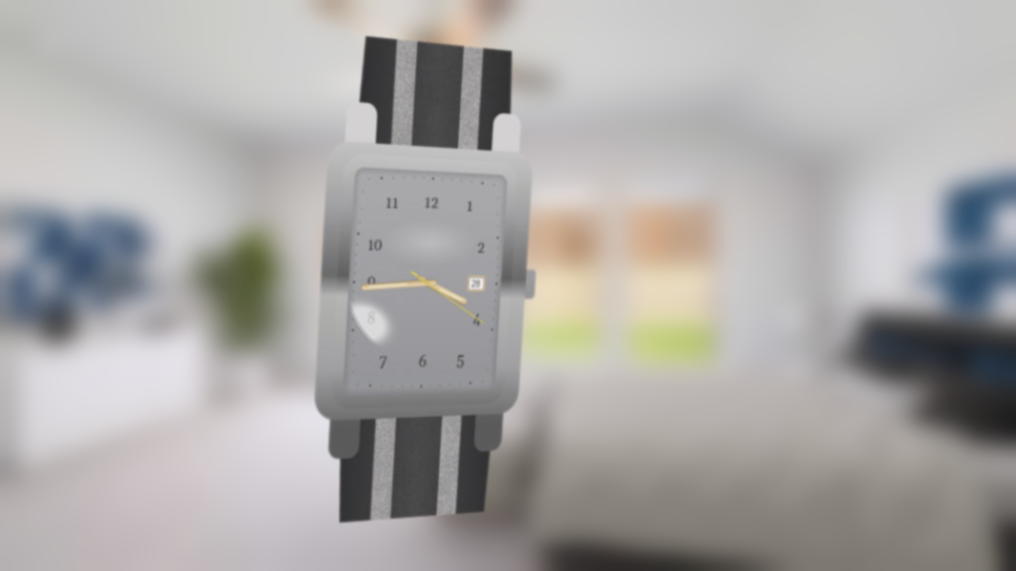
**3:44:20**
